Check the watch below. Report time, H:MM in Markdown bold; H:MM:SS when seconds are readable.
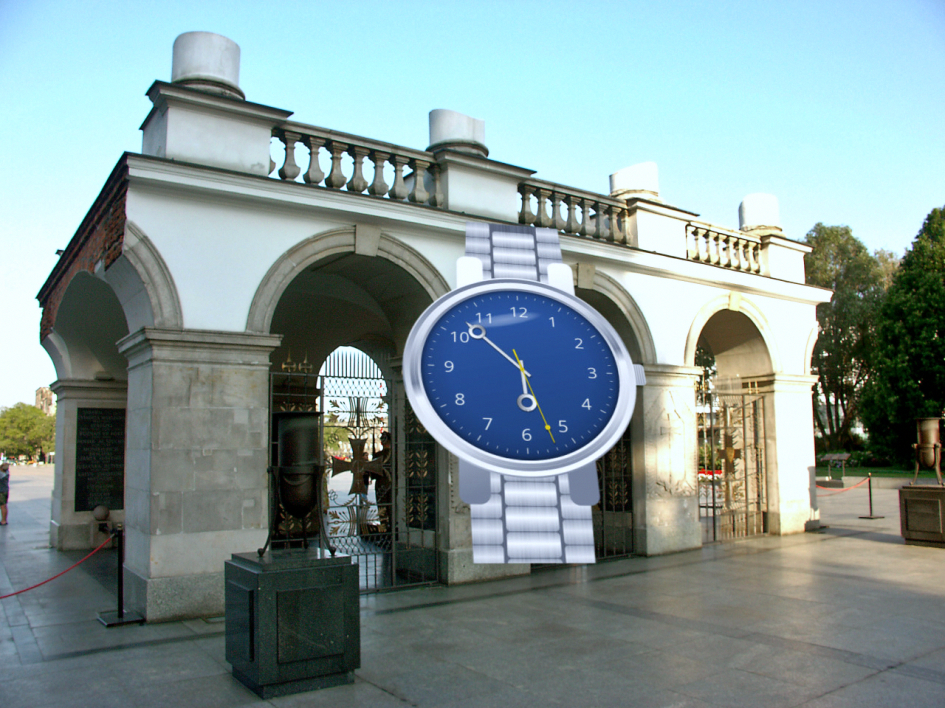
**5:52:27**
